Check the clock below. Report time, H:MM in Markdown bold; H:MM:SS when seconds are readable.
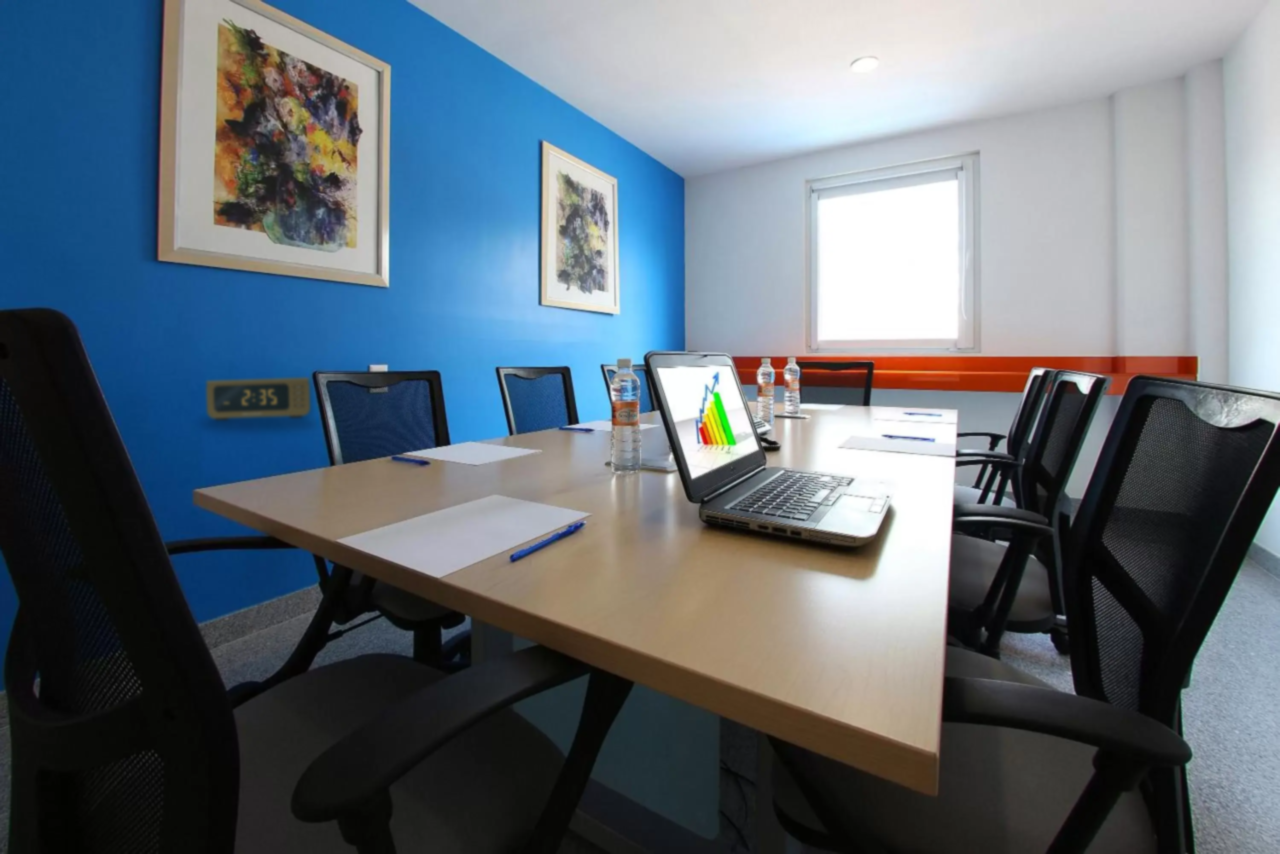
**2:35**
